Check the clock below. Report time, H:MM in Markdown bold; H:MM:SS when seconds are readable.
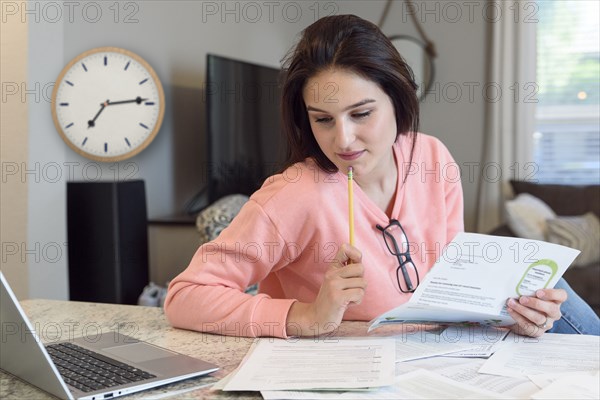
**7:14**
